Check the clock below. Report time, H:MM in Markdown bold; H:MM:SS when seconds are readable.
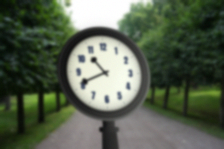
**10:41**
